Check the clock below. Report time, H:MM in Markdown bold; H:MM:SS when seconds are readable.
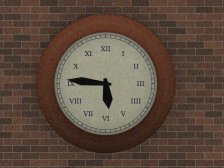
**5:46**
